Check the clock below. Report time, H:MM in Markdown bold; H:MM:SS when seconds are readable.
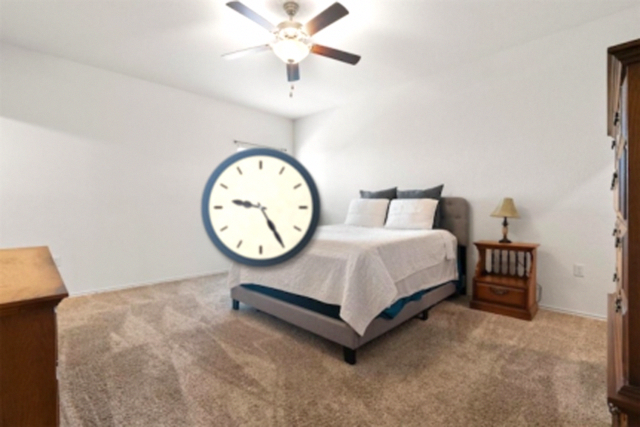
**9:25**
